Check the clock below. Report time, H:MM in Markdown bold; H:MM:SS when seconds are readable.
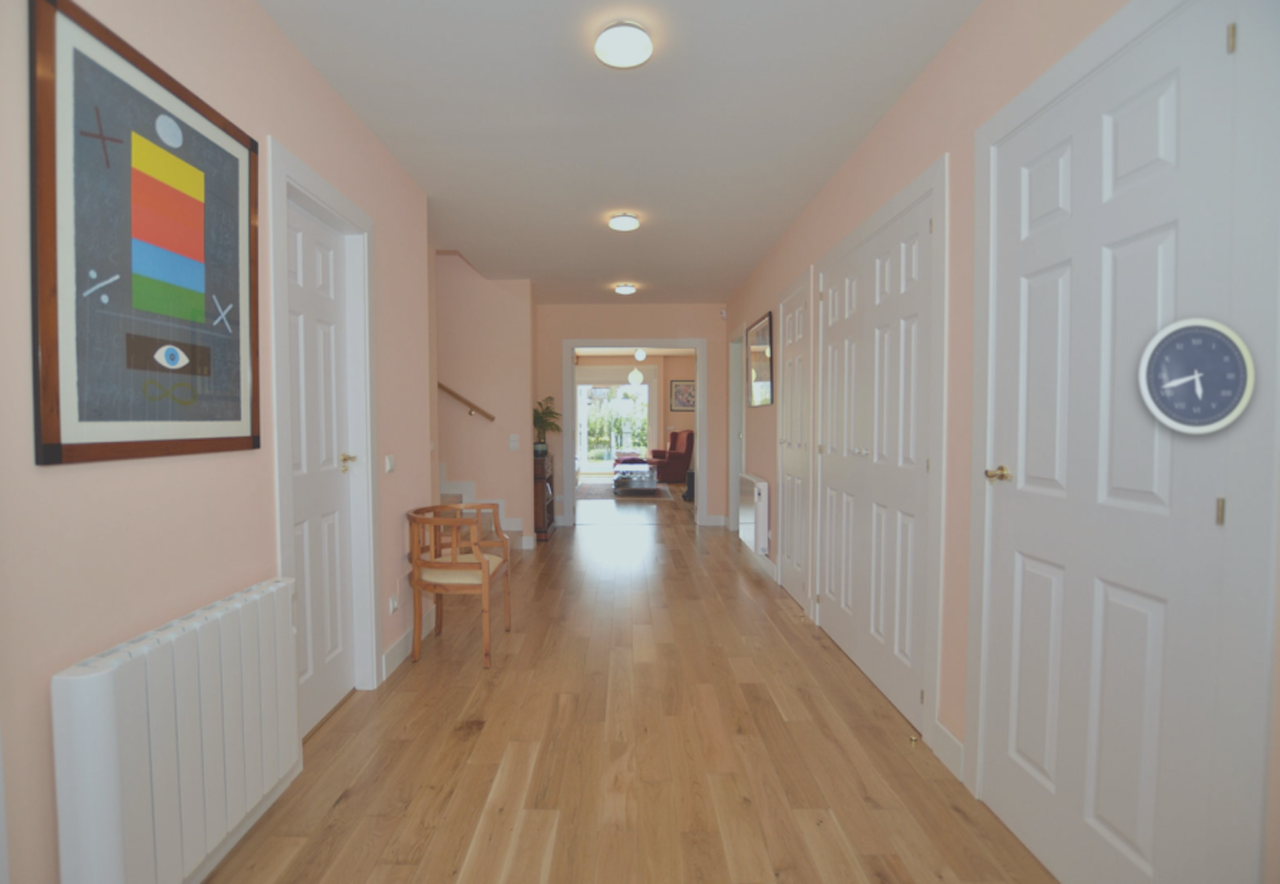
**5:42**
